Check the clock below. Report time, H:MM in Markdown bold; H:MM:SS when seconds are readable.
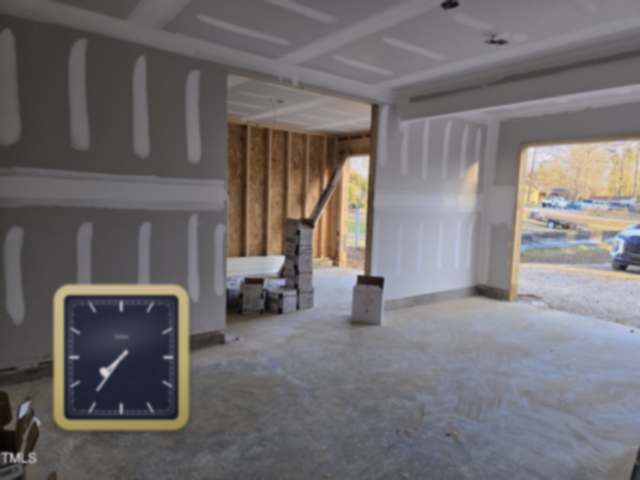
**7:36**
